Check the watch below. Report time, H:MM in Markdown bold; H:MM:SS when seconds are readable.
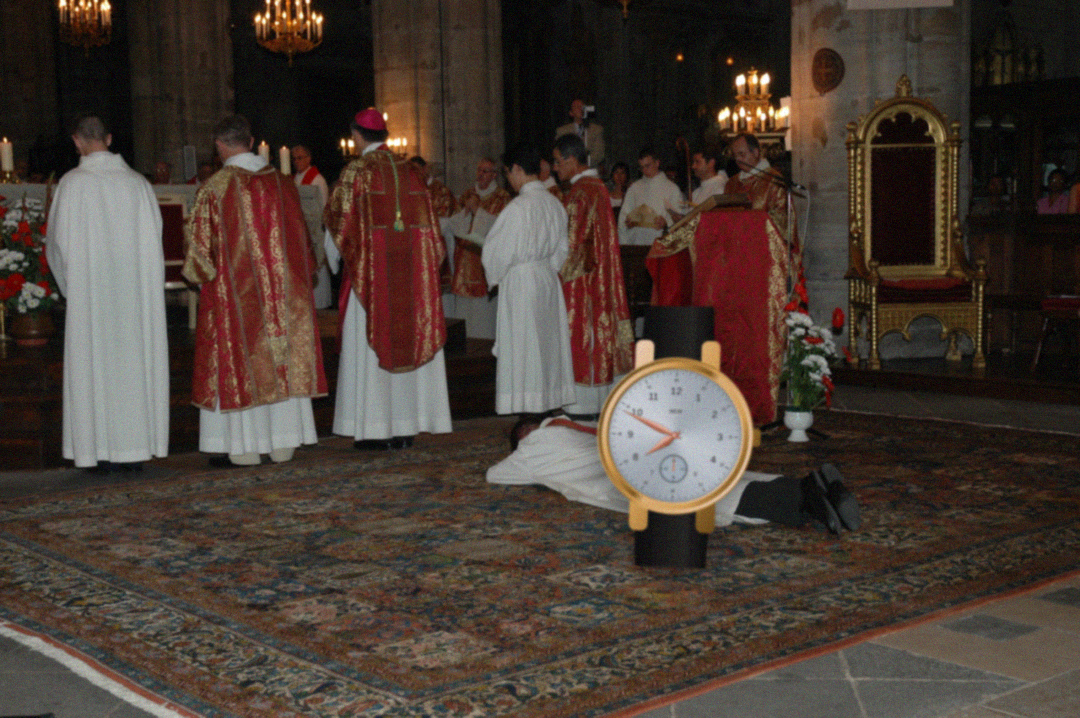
**7:49**
